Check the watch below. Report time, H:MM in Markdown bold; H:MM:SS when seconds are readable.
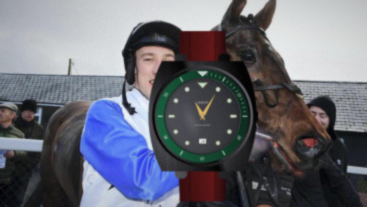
**11:05**
